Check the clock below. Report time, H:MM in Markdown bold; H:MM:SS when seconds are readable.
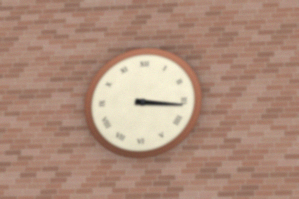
**3:16**
